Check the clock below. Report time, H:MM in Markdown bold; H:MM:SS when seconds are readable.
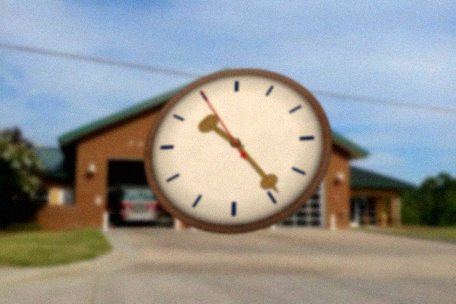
**10:23:55**
